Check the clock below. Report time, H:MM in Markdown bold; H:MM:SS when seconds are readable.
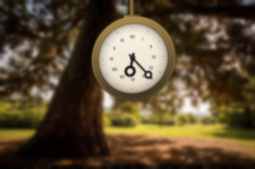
**6:23**
